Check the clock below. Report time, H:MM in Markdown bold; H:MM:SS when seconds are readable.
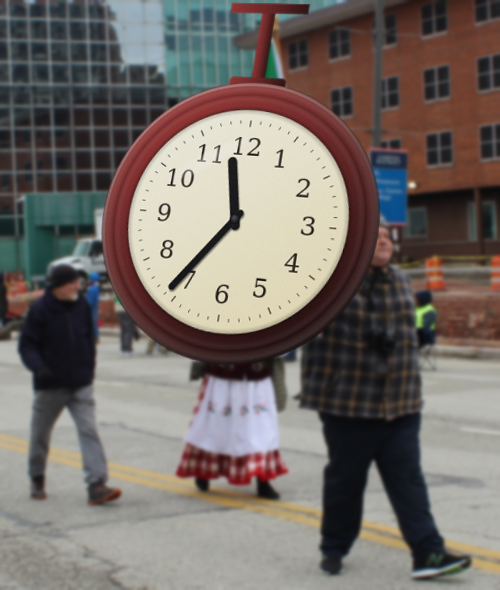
**11:36**
